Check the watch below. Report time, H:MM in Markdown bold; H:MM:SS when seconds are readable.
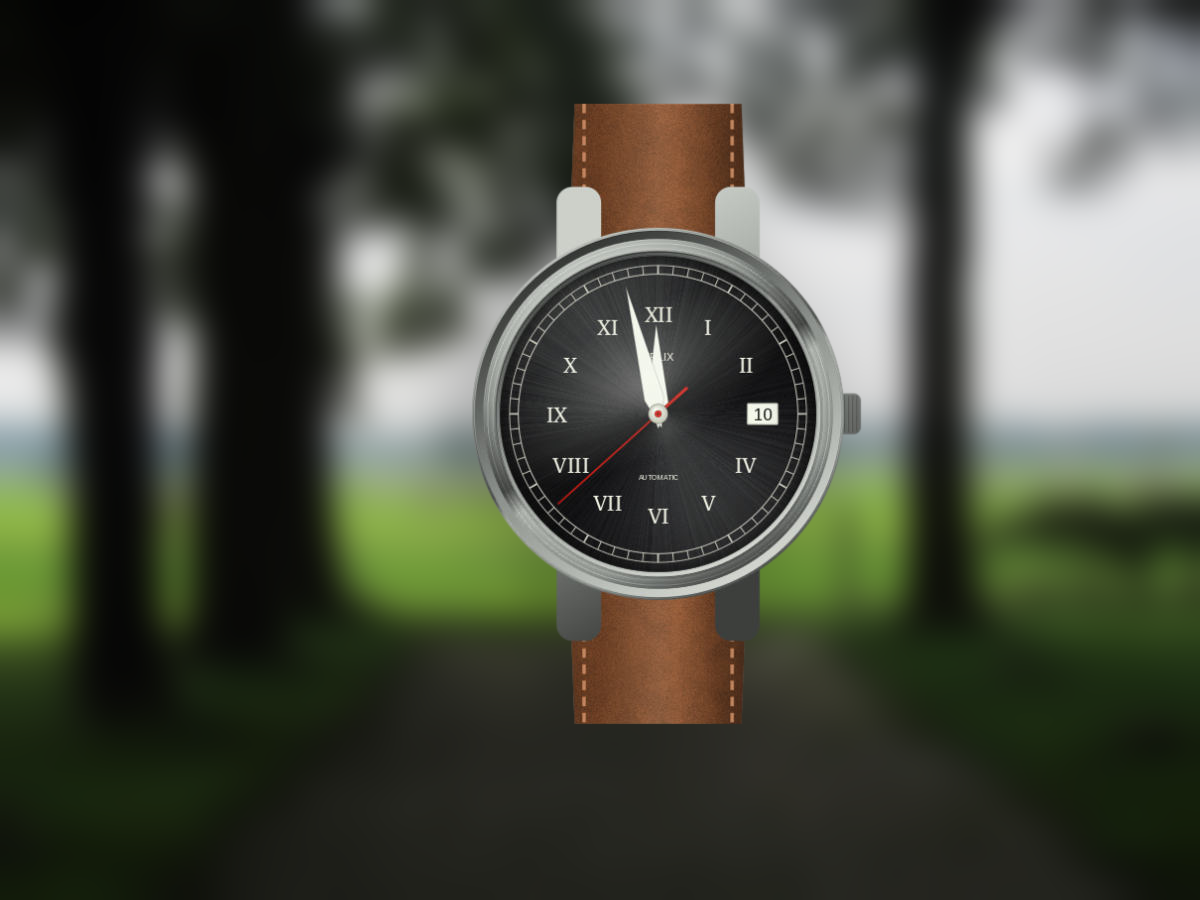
**11:57:38**
